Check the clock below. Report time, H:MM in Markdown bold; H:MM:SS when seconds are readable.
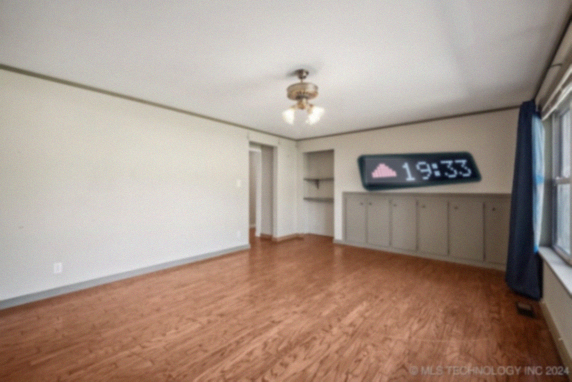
**19:33**
